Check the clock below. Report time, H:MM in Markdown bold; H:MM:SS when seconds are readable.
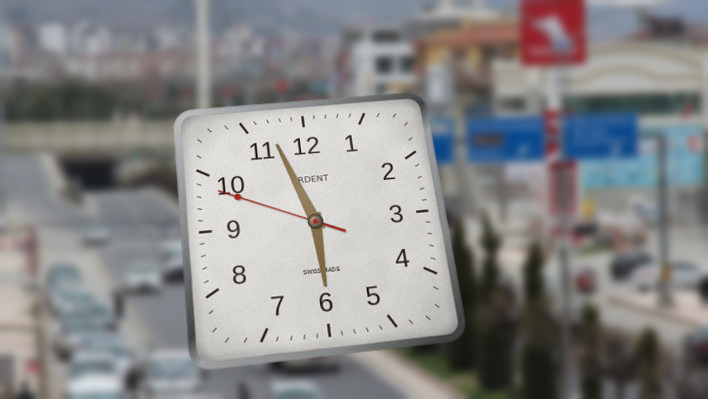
**5:56:49**
